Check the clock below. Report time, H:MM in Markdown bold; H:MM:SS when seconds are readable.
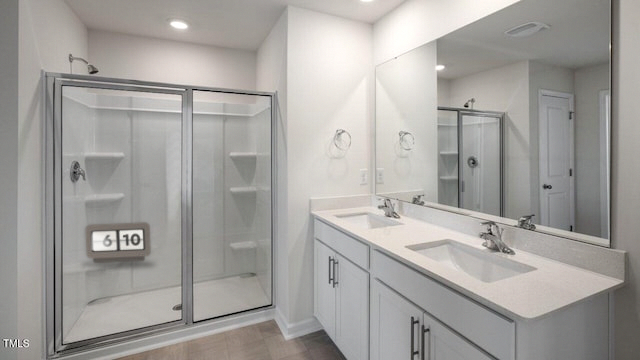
**6:10**
